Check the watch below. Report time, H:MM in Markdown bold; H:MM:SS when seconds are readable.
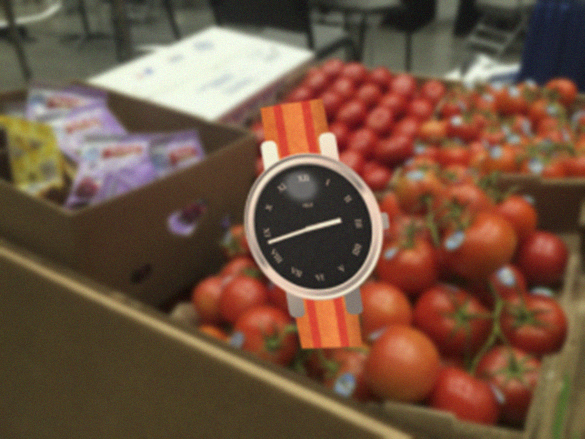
**2:43**
